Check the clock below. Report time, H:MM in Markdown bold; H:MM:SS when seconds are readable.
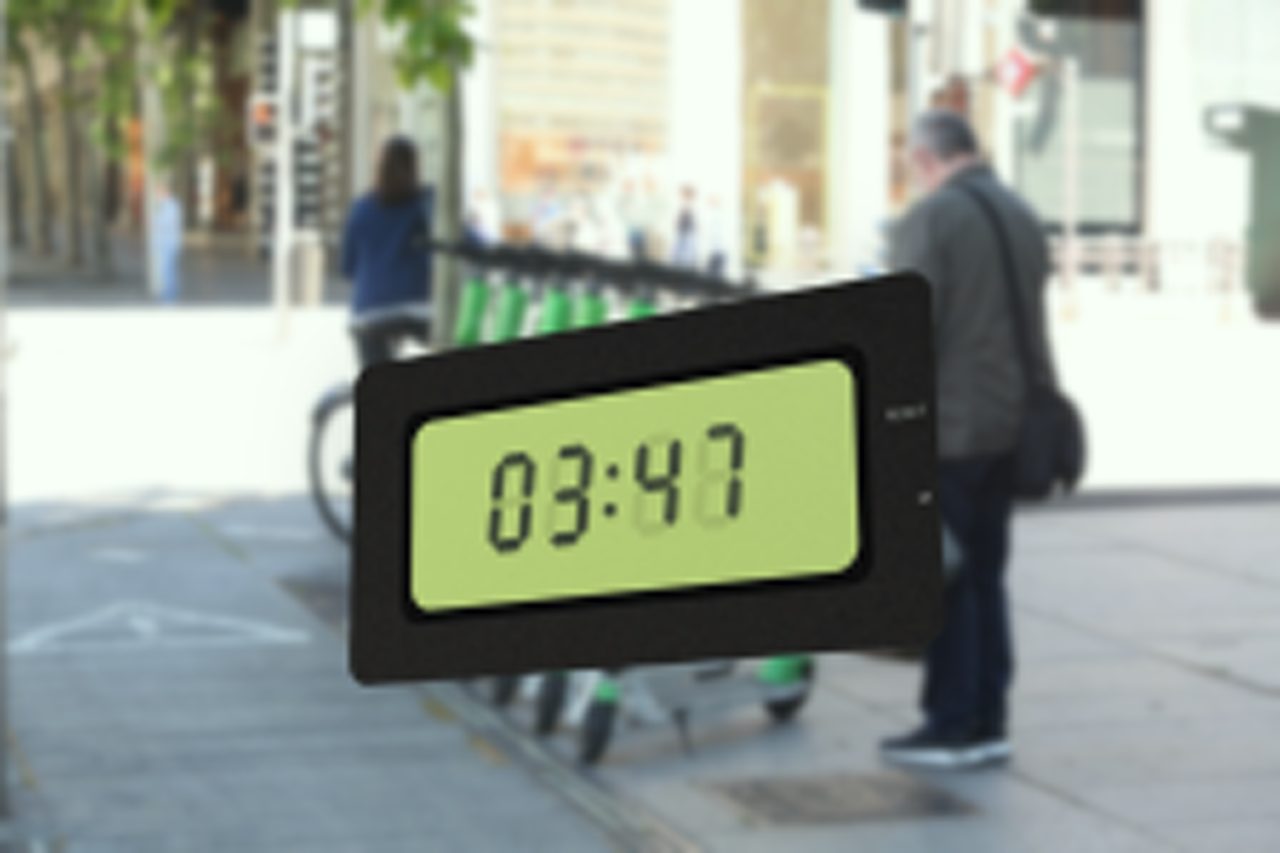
**3:47**
